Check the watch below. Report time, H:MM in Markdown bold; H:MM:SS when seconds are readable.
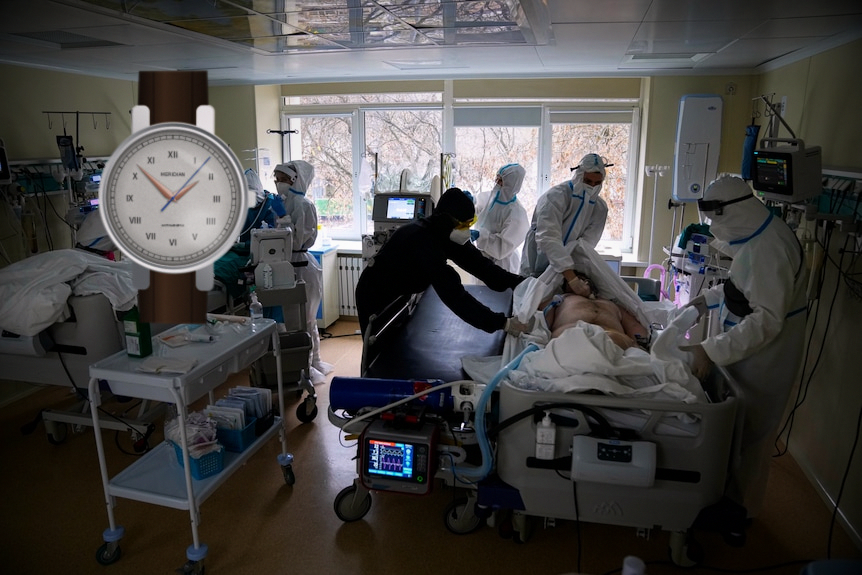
**1:52:07**
